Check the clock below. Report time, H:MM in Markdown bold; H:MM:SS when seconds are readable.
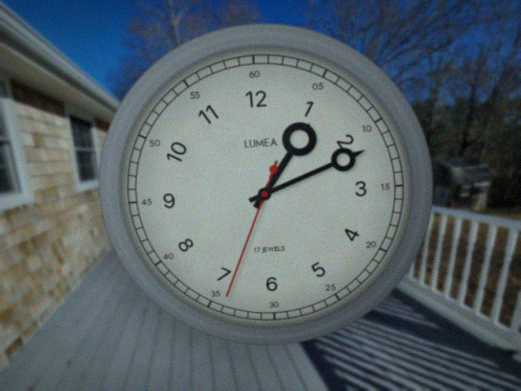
**1:11:34**
